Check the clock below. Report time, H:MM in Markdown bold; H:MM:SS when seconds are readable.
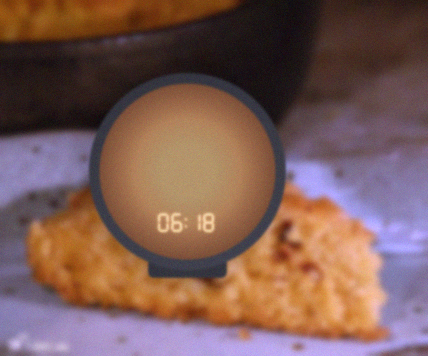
**6:18**
